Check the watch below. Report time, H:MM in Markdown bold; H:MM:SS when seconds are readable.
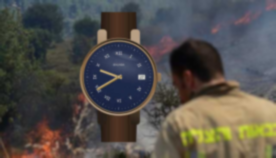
**9:40**
